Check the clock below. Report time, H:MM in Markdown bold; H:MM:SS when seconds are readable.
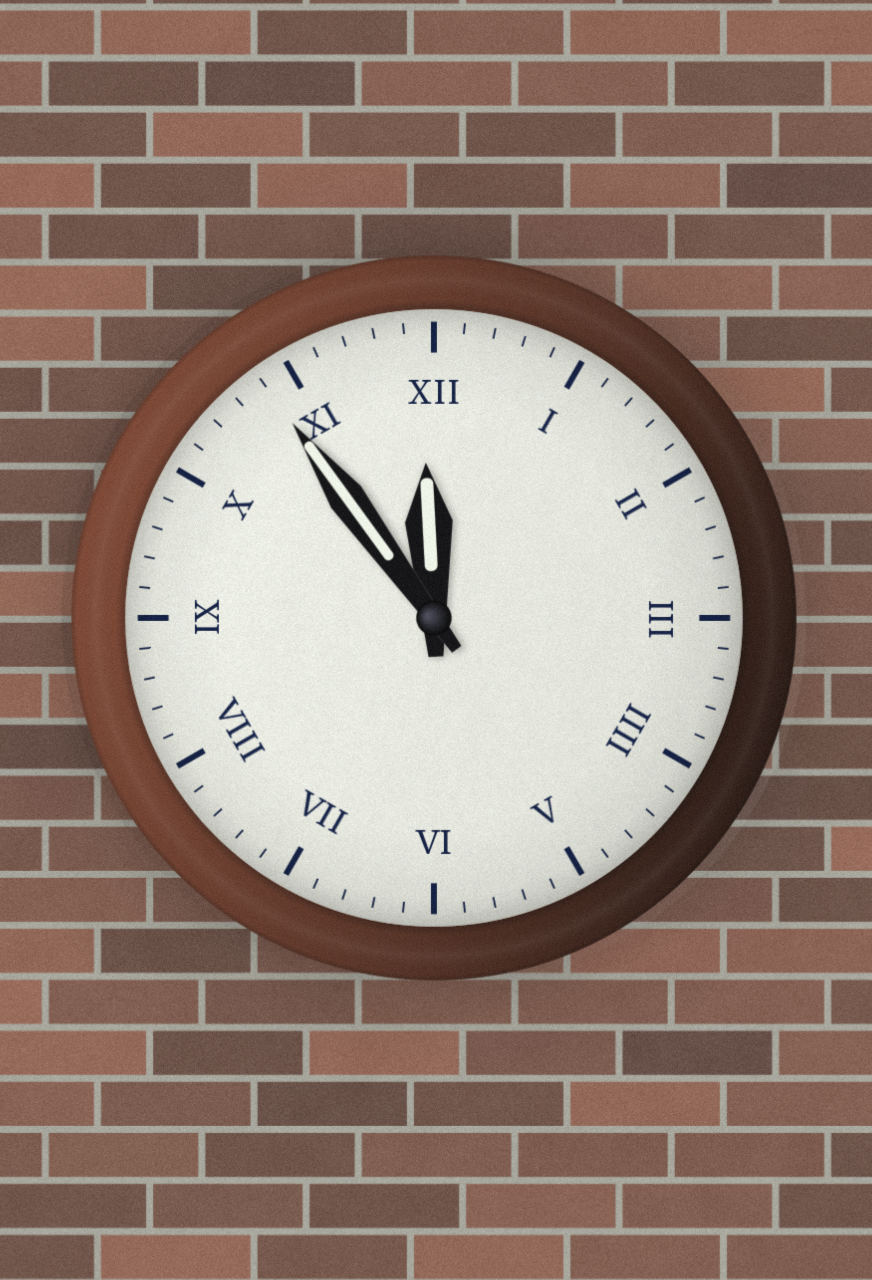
**11:54**
